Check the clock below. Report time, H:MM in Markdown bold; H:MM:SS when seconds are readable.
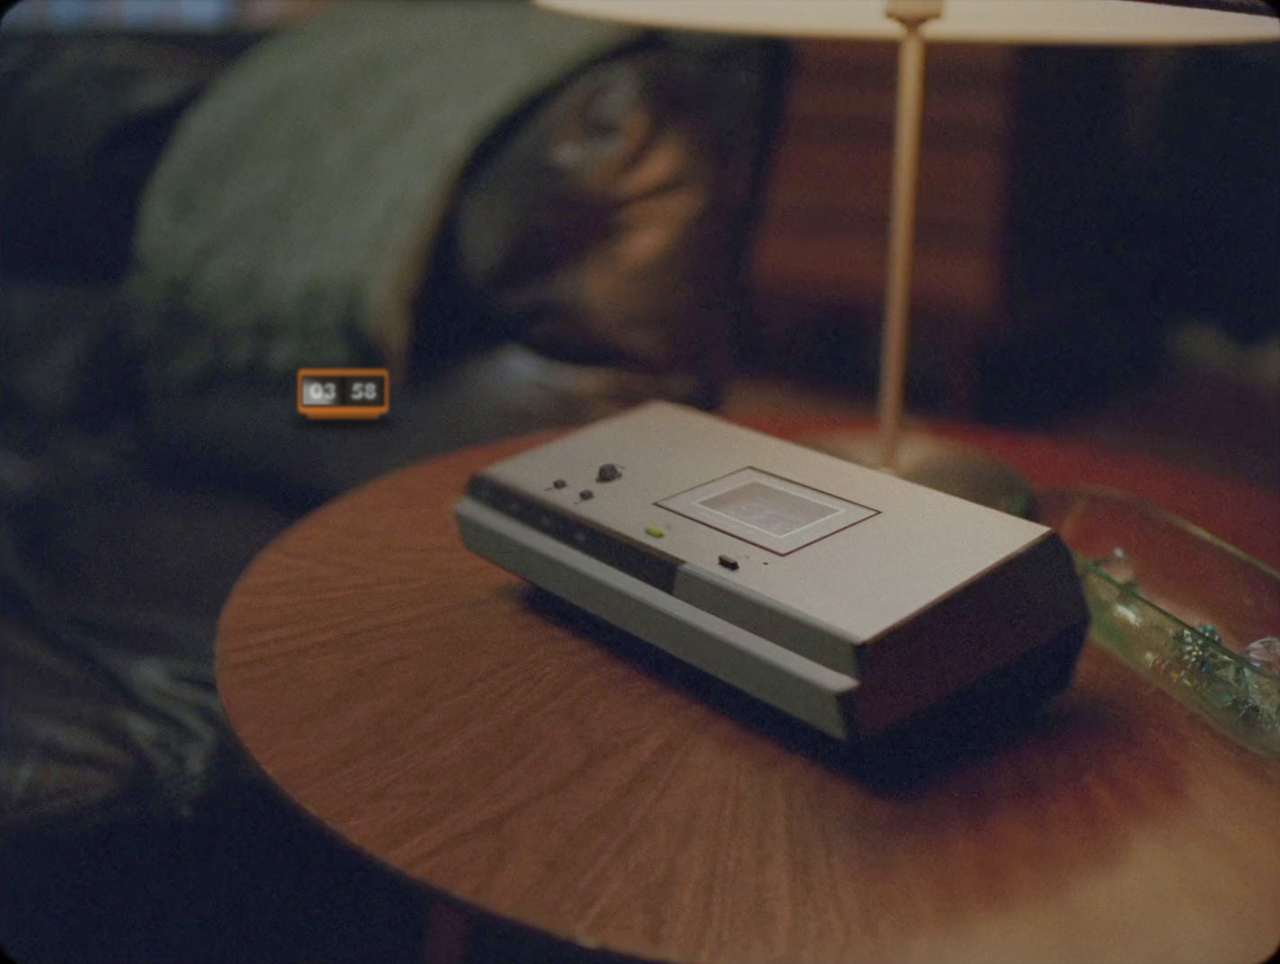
**3:58**
